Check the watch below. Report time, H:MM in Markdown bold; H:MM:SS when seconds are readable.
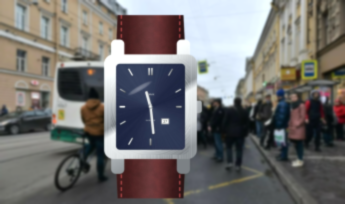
**11:29**
